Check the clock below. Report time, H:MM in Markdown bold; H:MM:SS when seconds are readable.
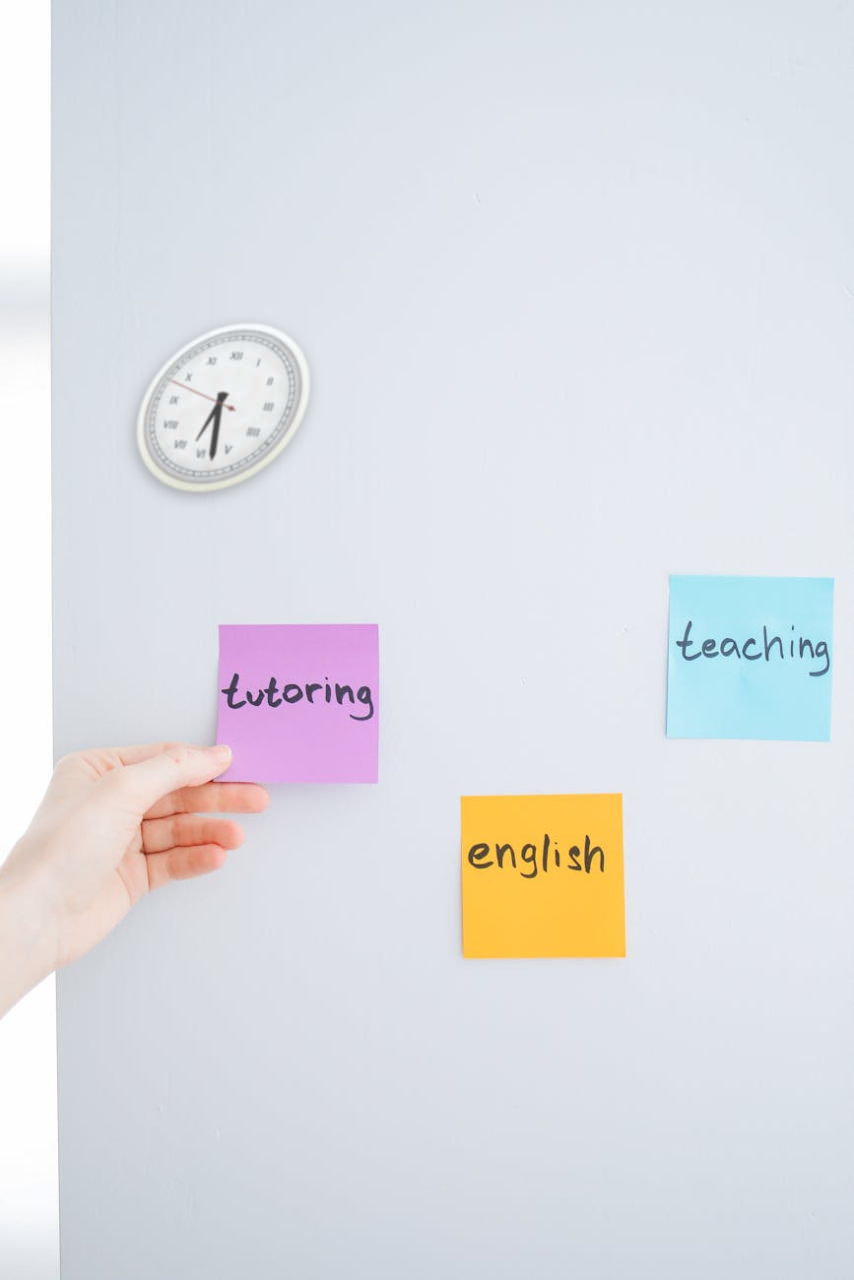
**6:27:48**
